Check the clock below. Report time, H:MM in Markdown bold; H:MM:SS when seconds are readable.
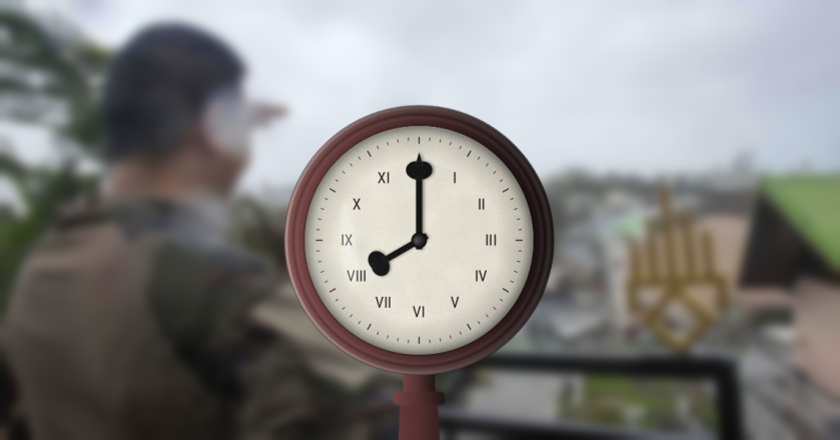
**8:00**
